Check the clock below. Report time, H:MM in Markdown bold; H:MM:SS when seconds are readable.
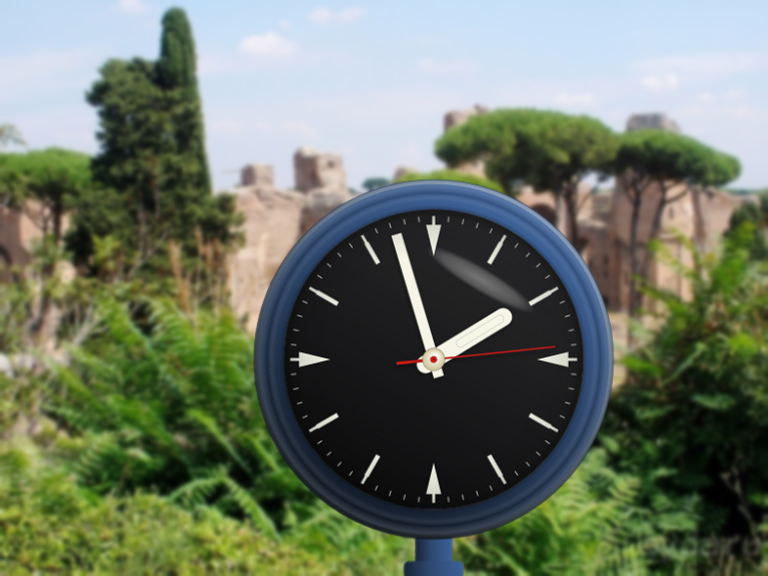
**1:57:14**
